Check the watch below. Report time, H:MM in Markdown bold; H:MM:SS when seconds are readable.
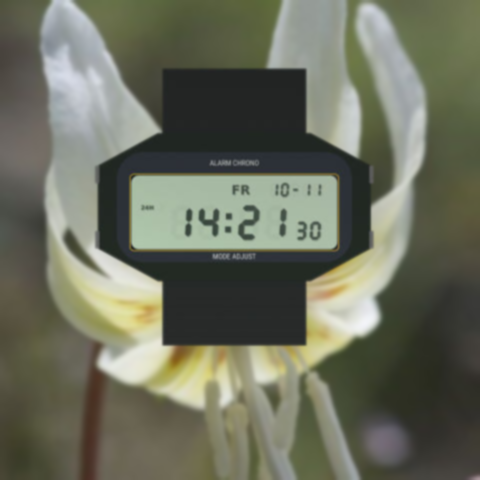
**14:21:30**
